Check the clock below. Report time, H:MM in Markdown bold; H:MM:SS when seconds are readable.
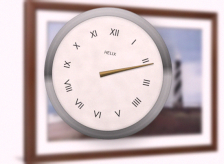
**2:11**
